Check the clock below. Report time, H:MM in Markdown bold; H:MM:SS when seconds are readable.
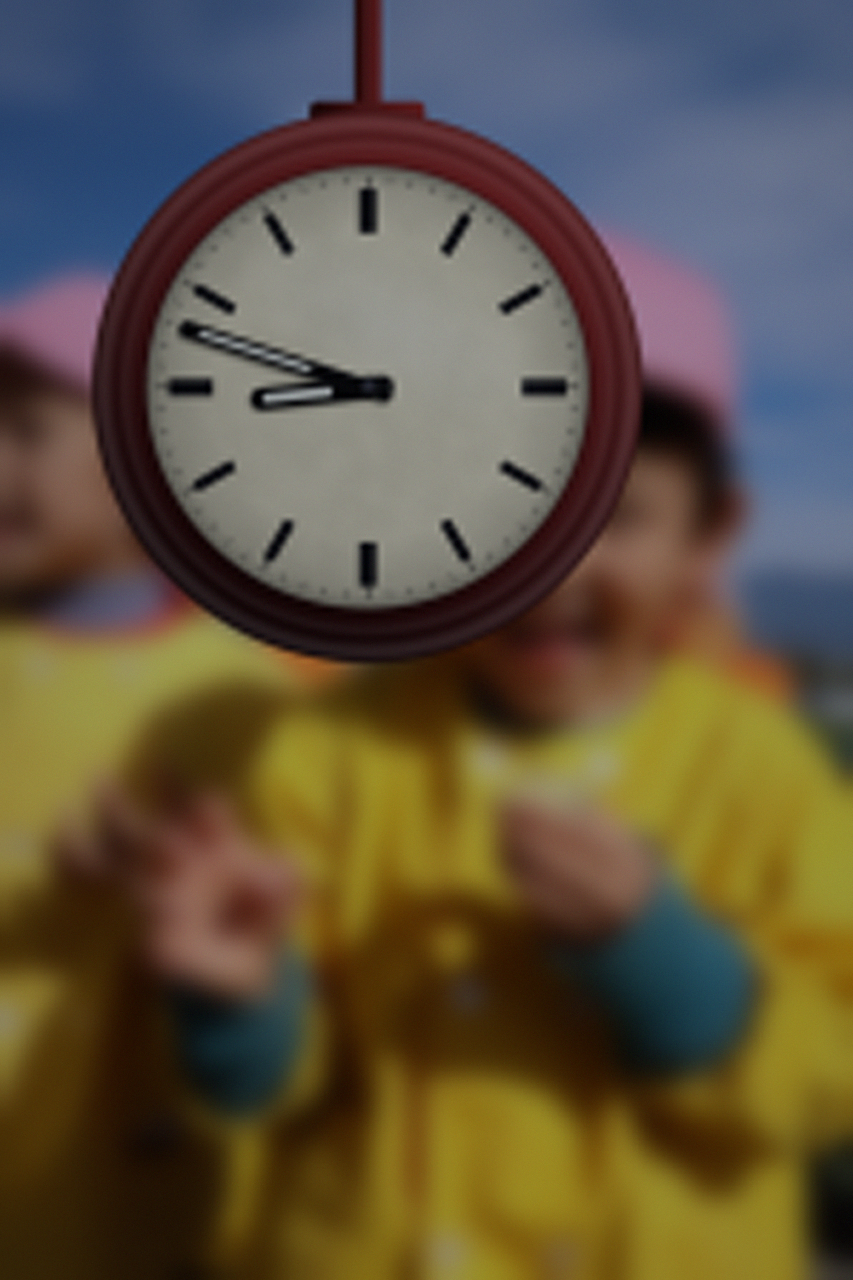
**8:48**
